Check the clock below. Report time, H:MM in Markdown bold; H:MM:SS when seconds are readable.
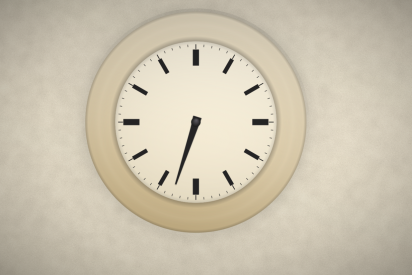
**6:33**
